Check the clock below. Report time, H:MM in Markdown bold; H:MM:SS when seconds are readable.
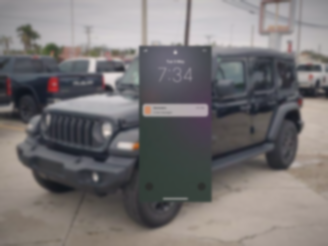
**7:34**
